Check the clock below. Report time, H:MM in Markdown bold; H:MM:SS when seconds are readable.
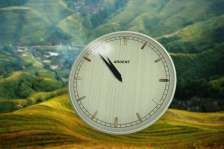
**10:53**
